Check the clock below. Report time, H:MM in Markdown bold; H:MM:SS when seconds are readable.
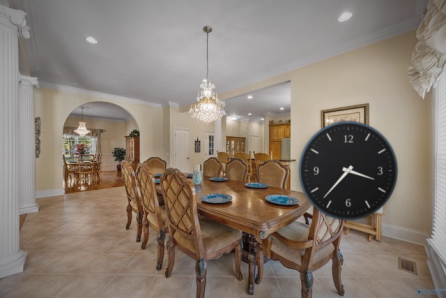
**3:37**
